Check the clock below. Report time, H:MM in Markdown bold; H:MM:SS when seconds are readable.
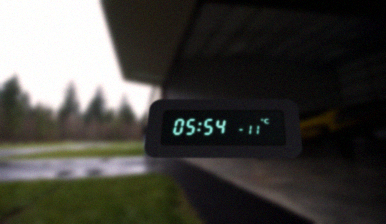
**5:54**
